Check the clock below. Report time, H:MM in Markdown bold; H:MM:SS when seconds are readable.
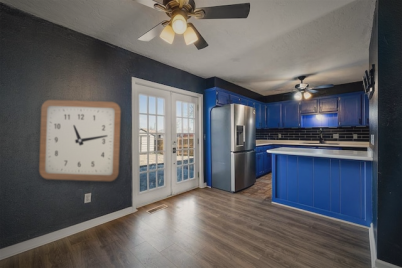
**11:13**
